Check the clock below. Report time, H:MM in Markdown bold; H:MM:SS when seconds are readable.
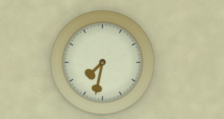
**7:32**
